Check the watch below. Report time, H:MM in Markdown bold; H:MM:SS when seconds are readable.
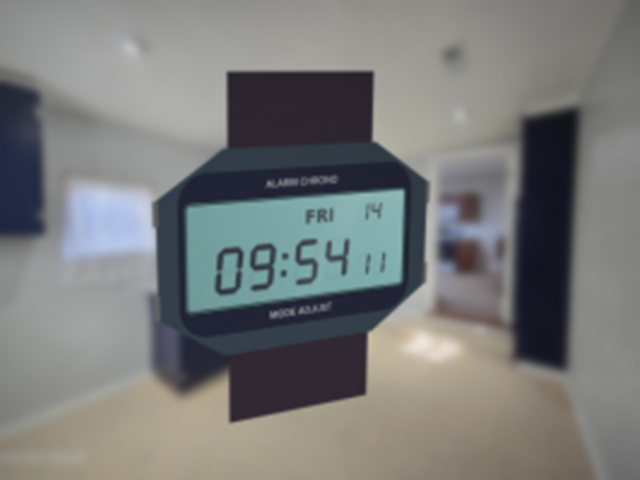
**9:54:11**
